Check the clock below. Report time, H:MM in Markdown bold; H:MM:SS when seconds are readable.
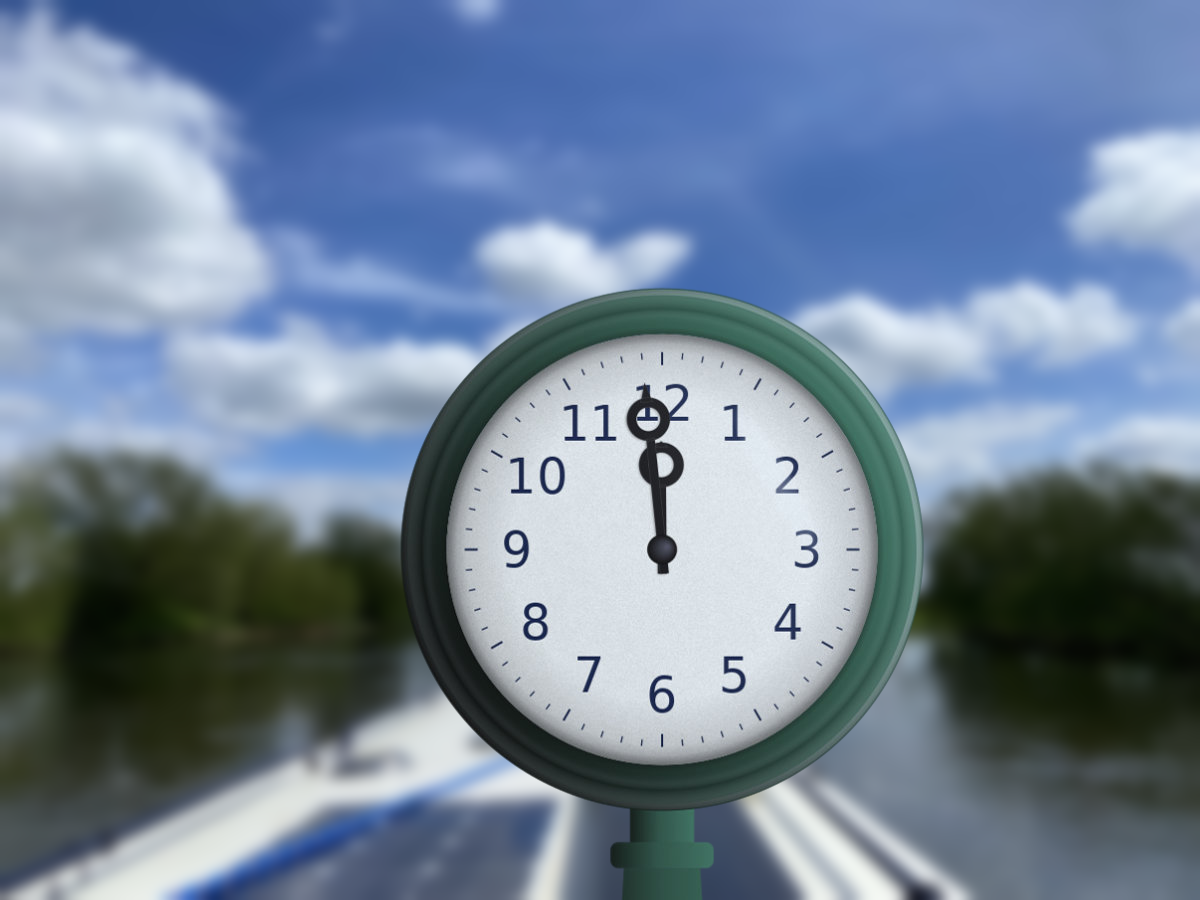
**11:59**
